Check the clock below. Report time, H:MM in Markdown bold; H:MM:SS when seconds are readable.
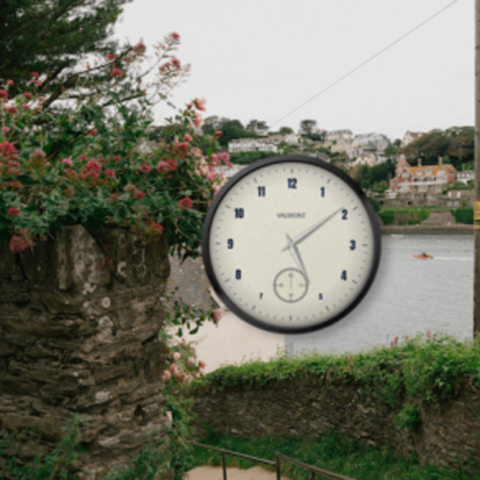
**5:09**
